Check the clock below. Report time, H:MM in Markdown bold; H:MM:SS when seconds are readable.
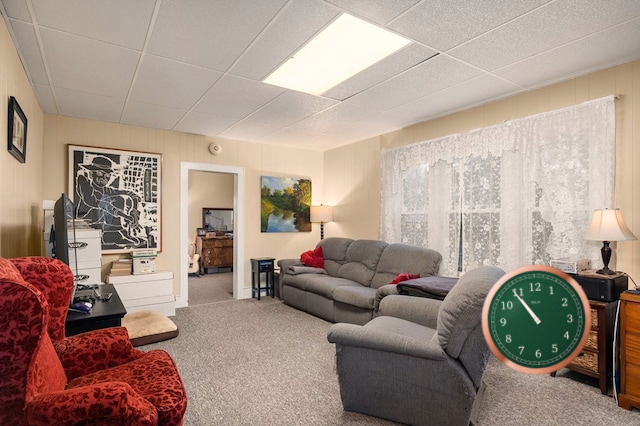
**10:54**
